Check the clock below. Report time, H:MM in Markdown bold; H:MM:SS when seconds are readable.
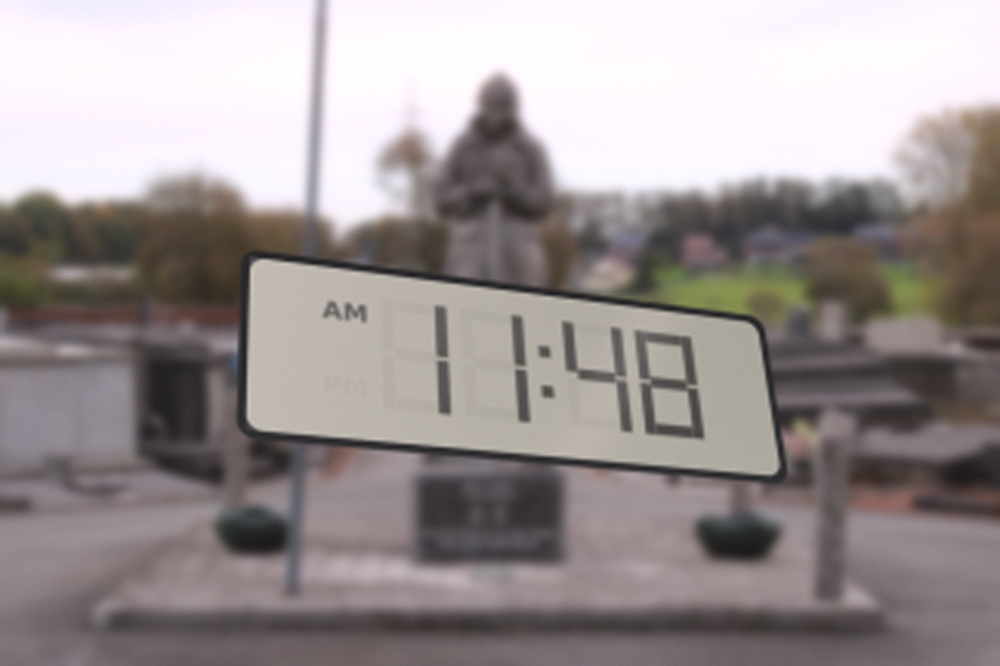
**11:48**
